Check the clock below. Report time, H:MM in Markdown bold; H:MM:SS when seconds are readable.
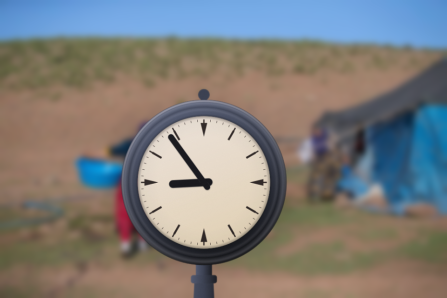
**8:54**
